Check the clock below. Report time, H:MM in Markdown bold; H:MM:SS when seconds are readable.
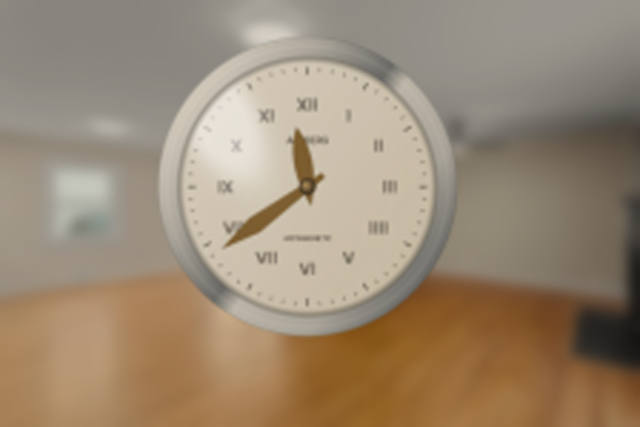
**11:39**
